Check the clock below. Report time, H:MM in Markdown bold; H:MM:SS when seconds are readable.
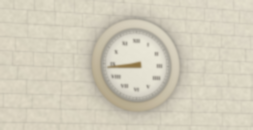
**8:44**
